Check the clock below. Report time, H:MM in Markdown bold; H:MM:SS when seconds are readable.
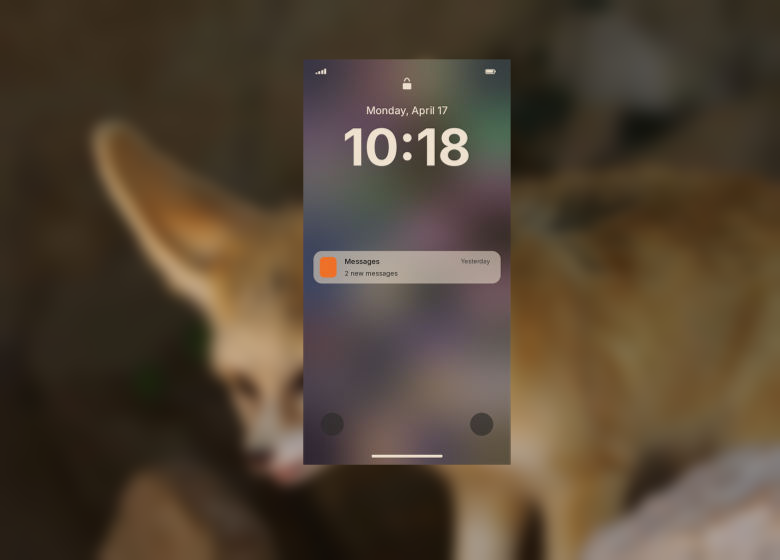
**10:18**
